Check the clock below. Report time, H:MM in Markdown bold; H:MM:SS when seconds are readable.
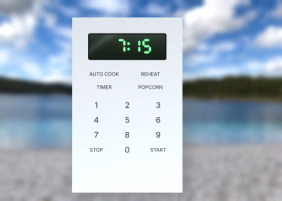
**7:15**
